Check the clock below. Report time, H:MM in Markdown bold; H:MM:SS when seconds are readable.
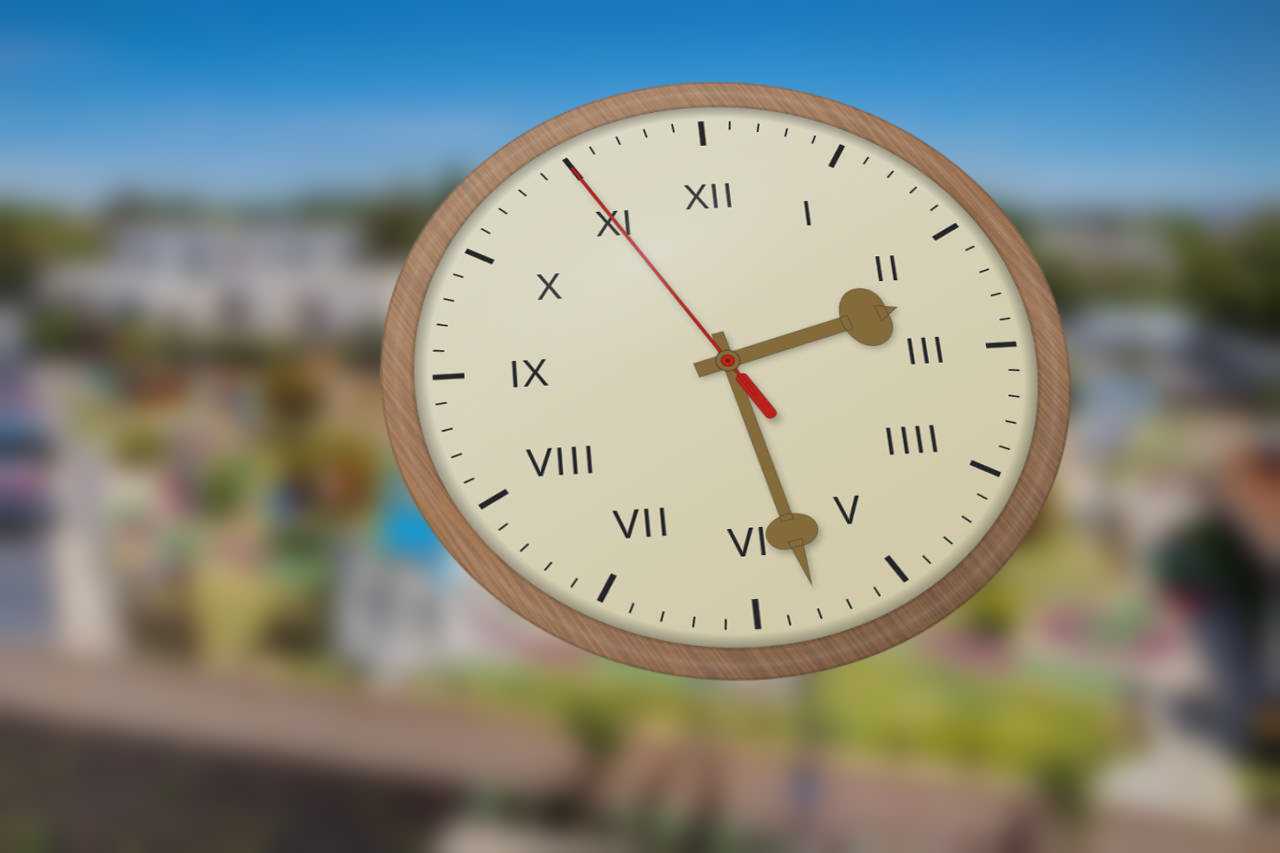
**2:27:55**
